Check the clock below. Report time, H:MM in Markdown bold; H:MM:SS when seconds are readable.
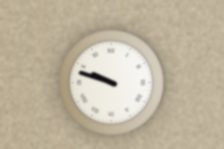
**9:48**
